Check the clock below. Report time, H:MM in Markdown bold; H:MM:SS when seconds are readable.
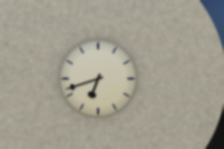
**6:42**
